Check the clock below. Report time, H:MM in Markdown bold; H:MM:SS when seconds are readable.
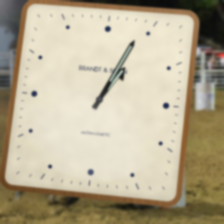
**1:04**
